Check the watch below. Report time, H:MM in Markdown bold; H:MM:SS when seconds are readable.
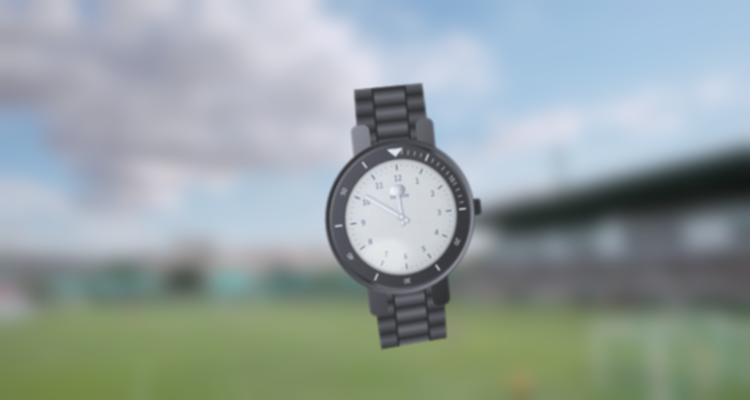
**11:51**
